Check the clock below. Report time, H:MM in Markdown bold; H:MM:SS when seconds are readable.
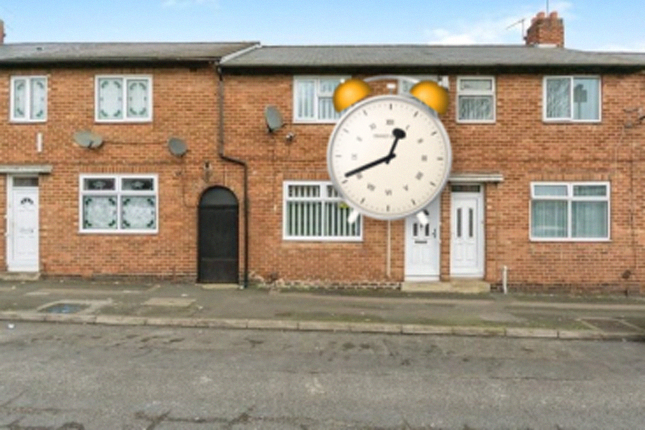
**12:41**
